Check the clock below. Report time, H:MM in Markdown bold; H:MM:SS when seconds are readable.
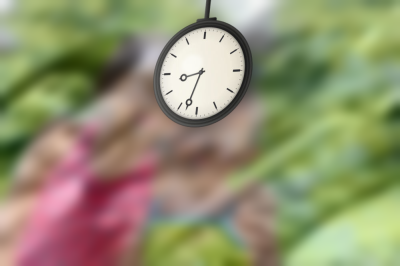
**8:33**
